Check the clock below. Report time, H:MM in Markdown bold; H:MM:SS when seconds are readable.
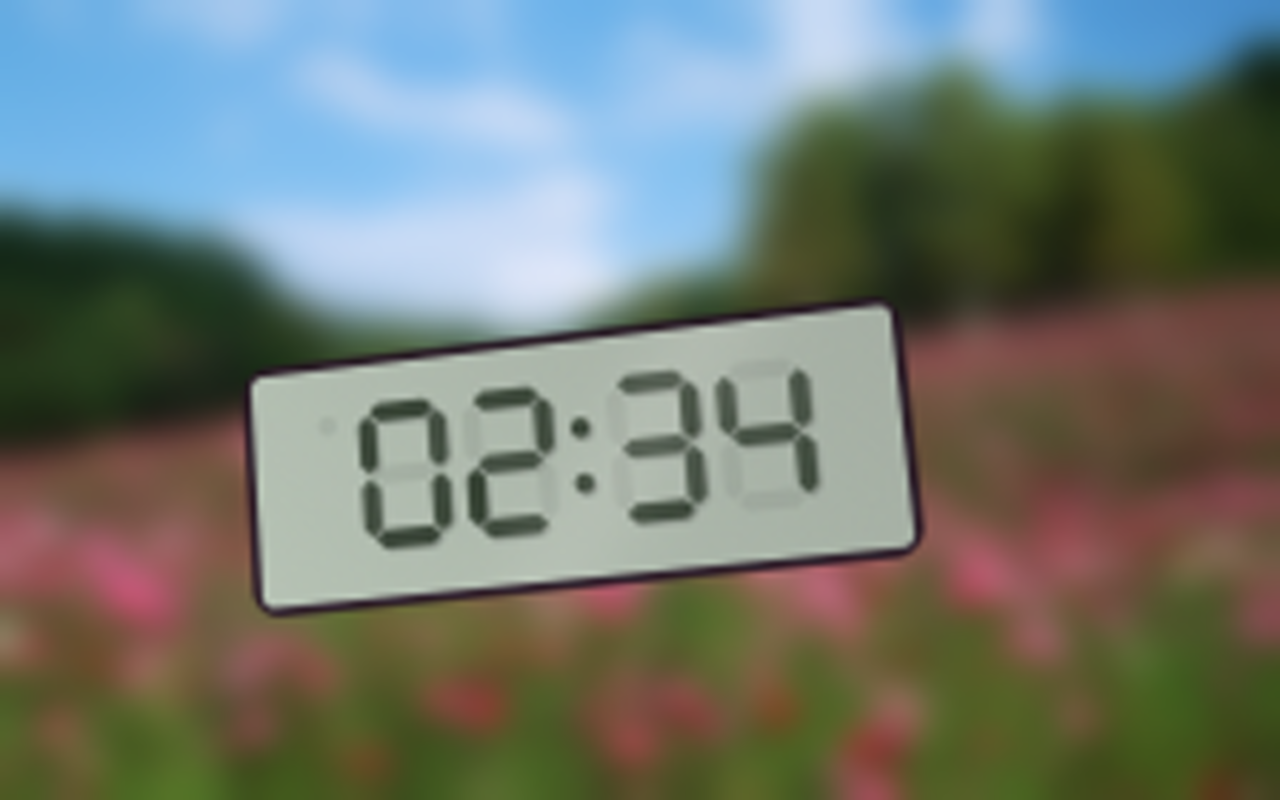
**2:34**
